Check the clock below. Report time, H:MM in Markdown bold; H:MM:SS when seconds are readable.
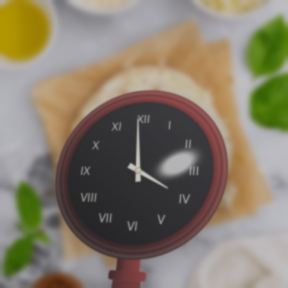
**3:59**
